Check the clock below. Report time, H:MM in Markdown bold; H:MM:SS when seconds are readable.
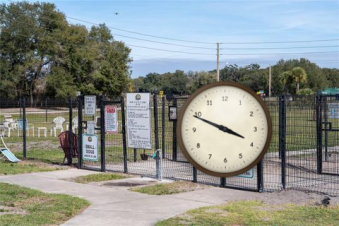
**3:49**
